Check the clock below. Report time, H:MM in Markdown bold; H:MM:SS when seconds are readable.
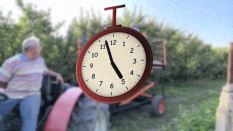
**4:57**
